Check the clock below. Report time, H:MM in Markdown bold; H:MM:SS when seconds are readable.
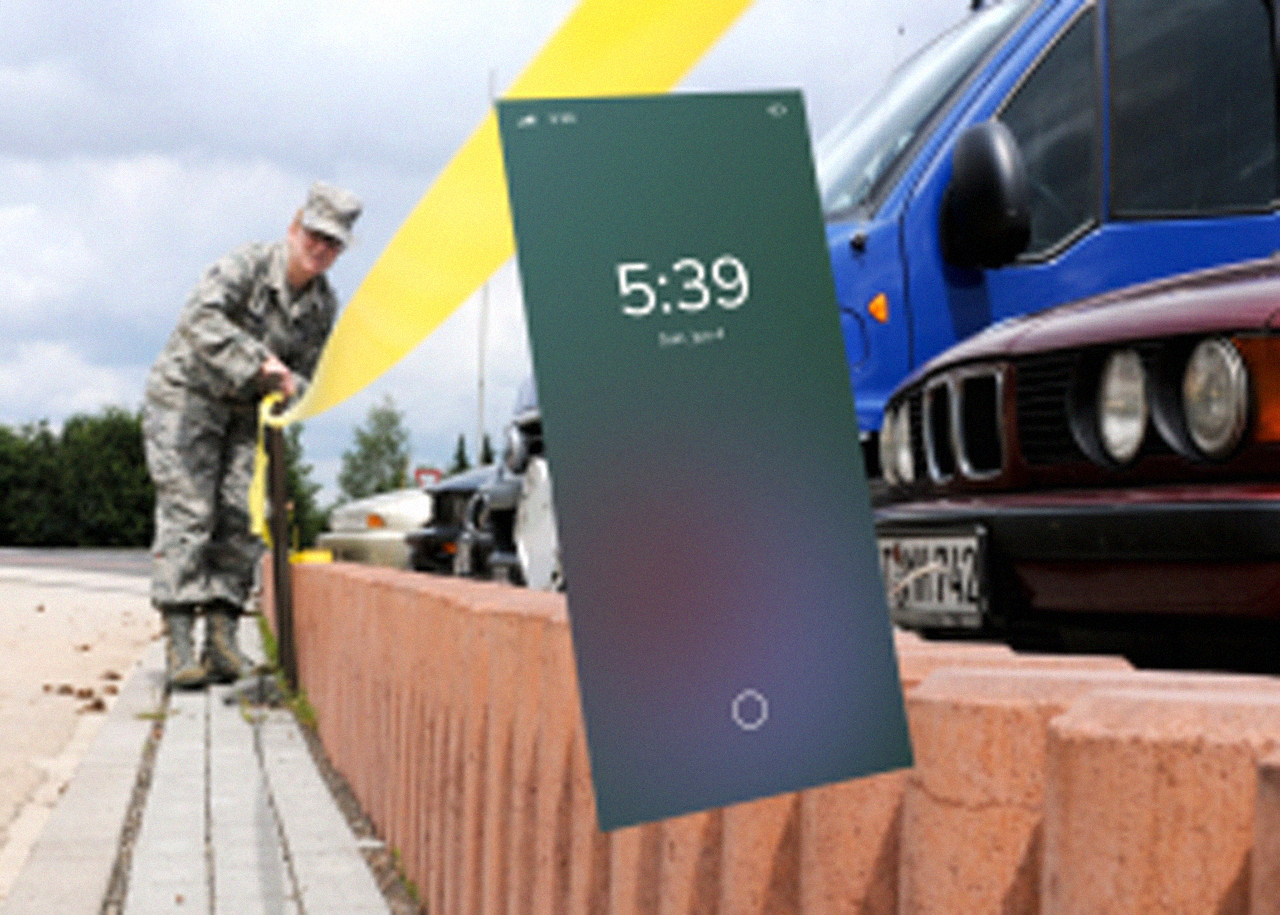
**5:39**
